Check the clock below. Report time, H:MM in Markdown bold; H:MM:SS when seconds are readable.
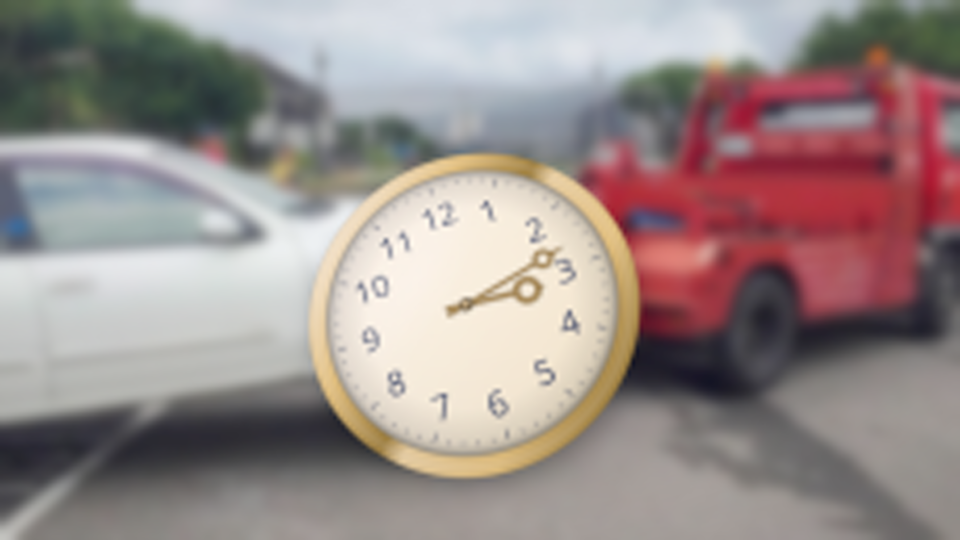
**3:13**
